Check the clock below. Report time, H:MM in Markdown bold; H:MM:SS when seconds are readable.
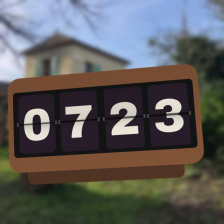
**7:23**
